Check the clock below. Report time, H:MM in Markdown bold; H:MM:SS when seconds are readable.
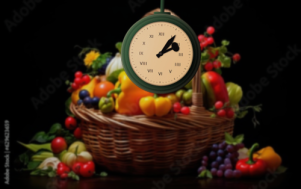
**2:06**
